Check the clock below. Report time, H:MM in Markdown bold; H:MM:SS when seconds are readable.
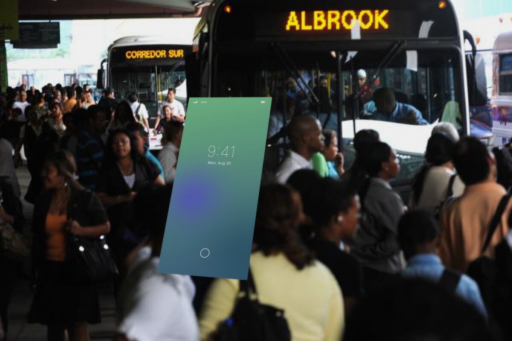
**9:41**
